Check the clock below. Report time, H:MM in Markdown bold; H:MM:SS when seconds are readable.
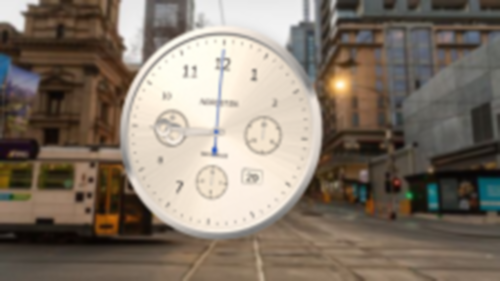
**8:45**
